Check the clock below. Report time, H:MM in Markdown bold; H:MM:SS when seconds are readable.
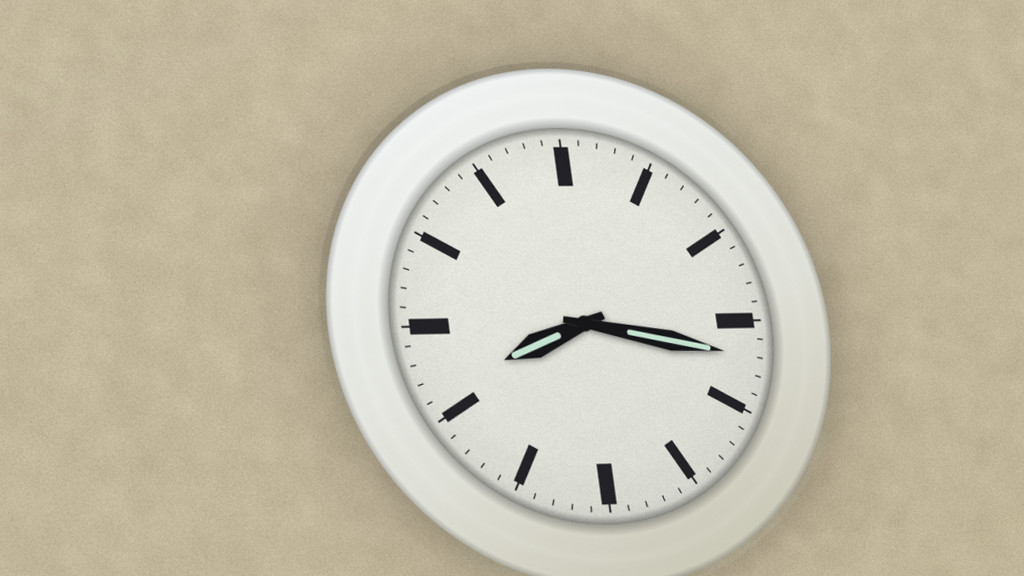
**8:17**
